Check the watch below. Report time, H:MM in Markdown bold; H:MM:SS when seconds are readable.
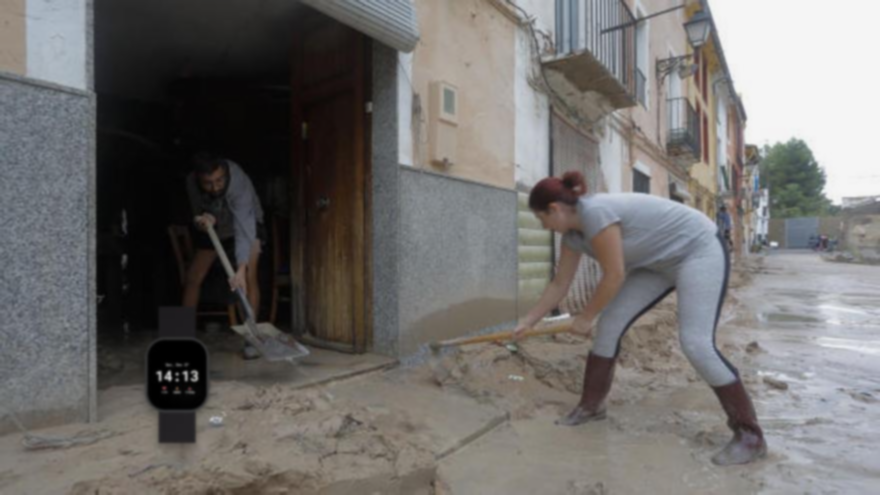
**14:13**
